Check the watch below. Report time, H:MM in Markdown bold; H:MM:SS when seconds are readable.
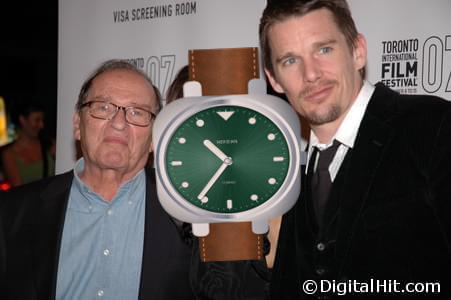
**10:36**
